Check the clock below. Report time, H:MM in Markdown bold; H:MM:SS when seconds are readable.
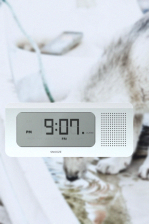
**9:07**
